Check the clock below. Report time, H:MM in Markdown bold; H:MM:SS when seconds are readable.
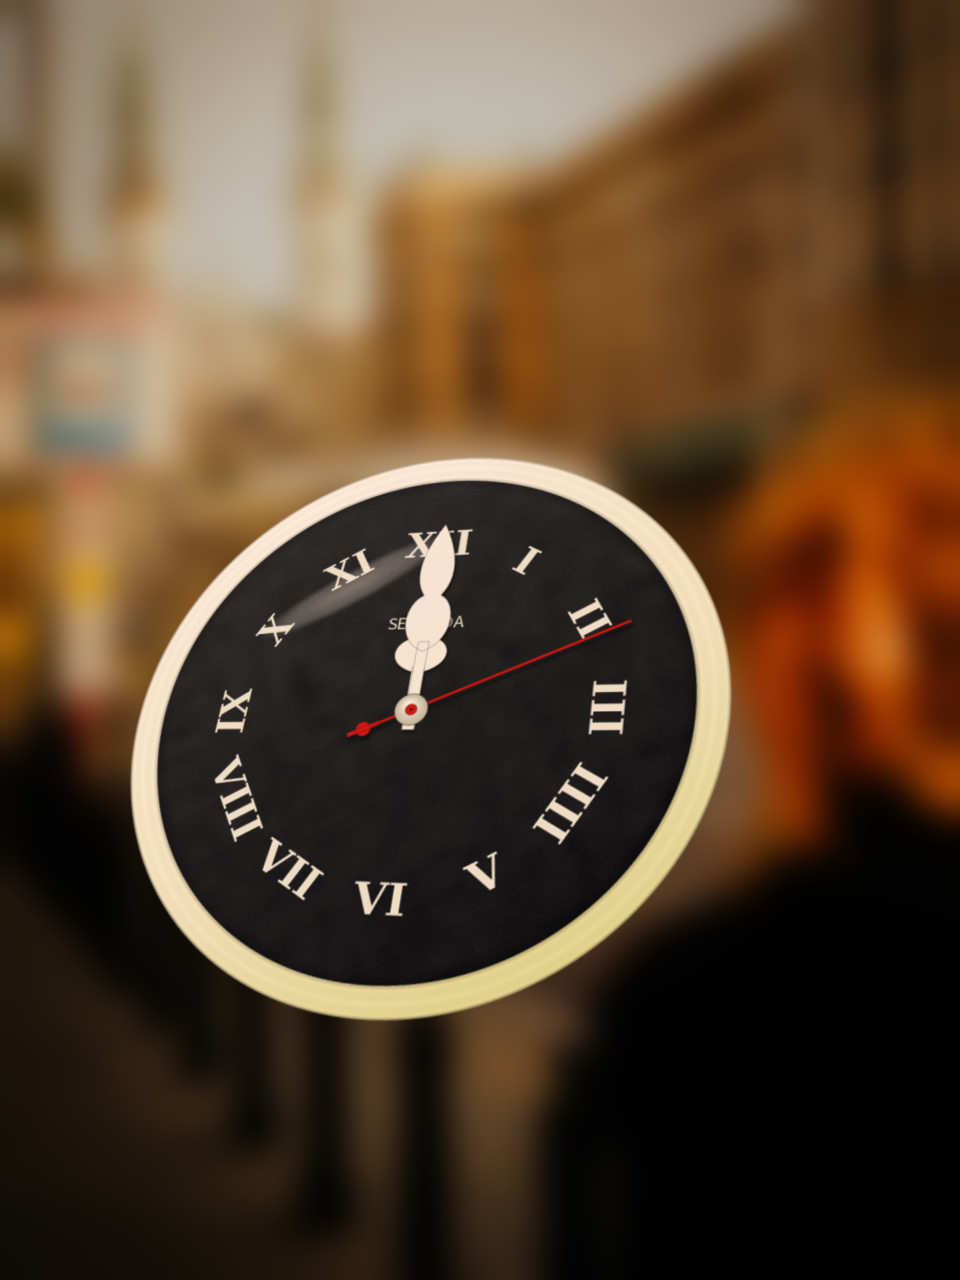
**12:00:11**
